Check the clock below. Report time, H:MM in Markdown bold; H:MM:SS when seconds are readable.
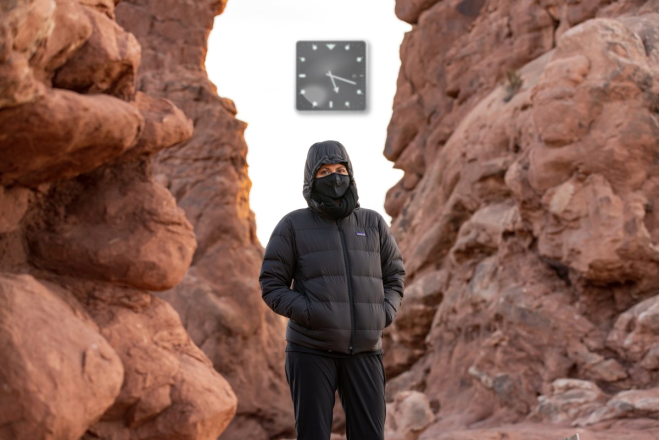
**5:18**
